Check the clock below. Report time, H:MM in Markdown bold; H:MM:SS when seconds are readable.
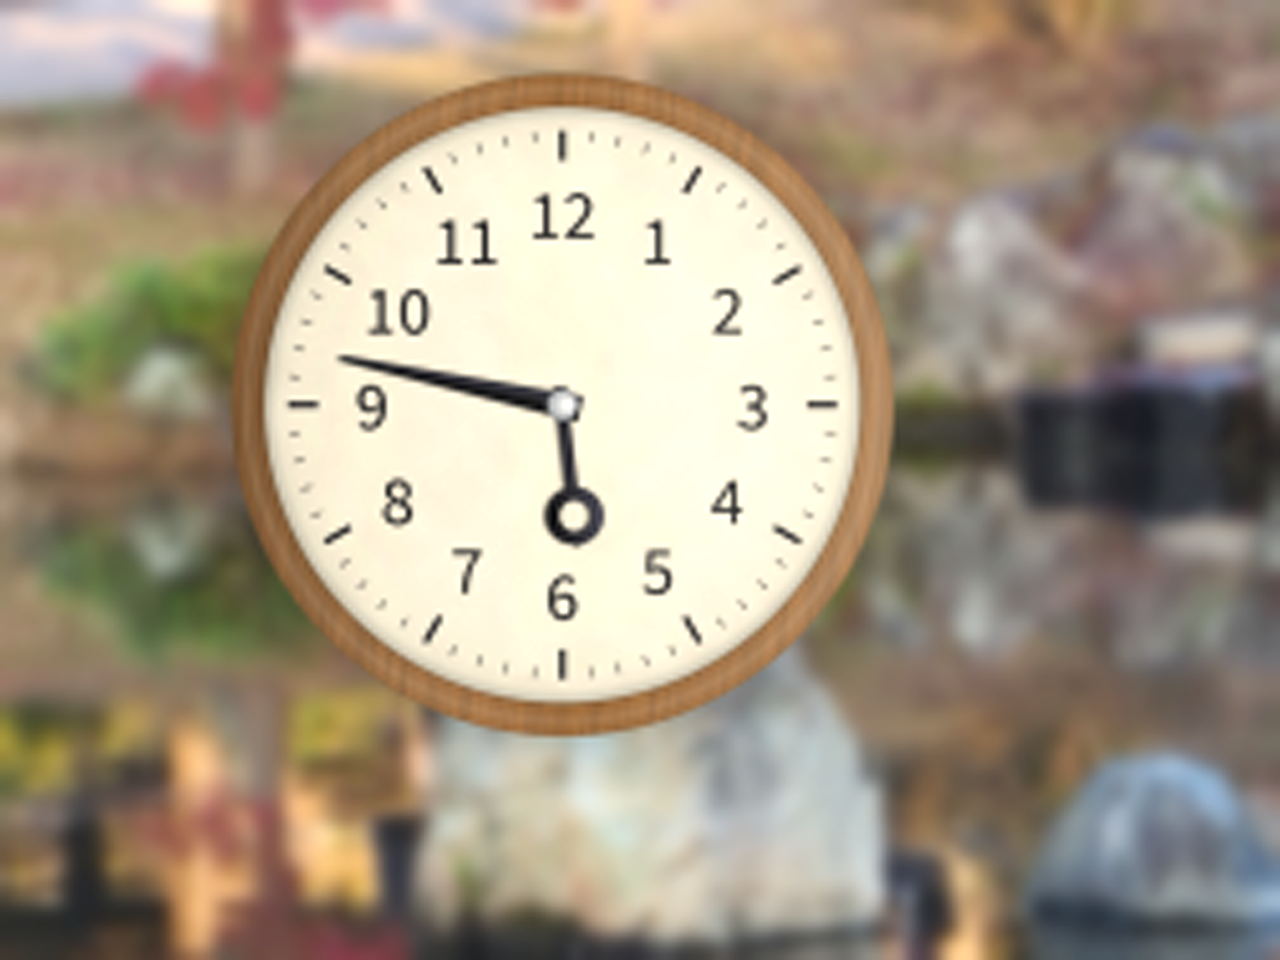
**5:47**
